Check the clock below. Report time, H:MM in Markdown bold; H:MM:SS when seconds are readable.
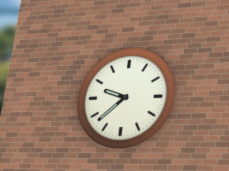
**9:38**
